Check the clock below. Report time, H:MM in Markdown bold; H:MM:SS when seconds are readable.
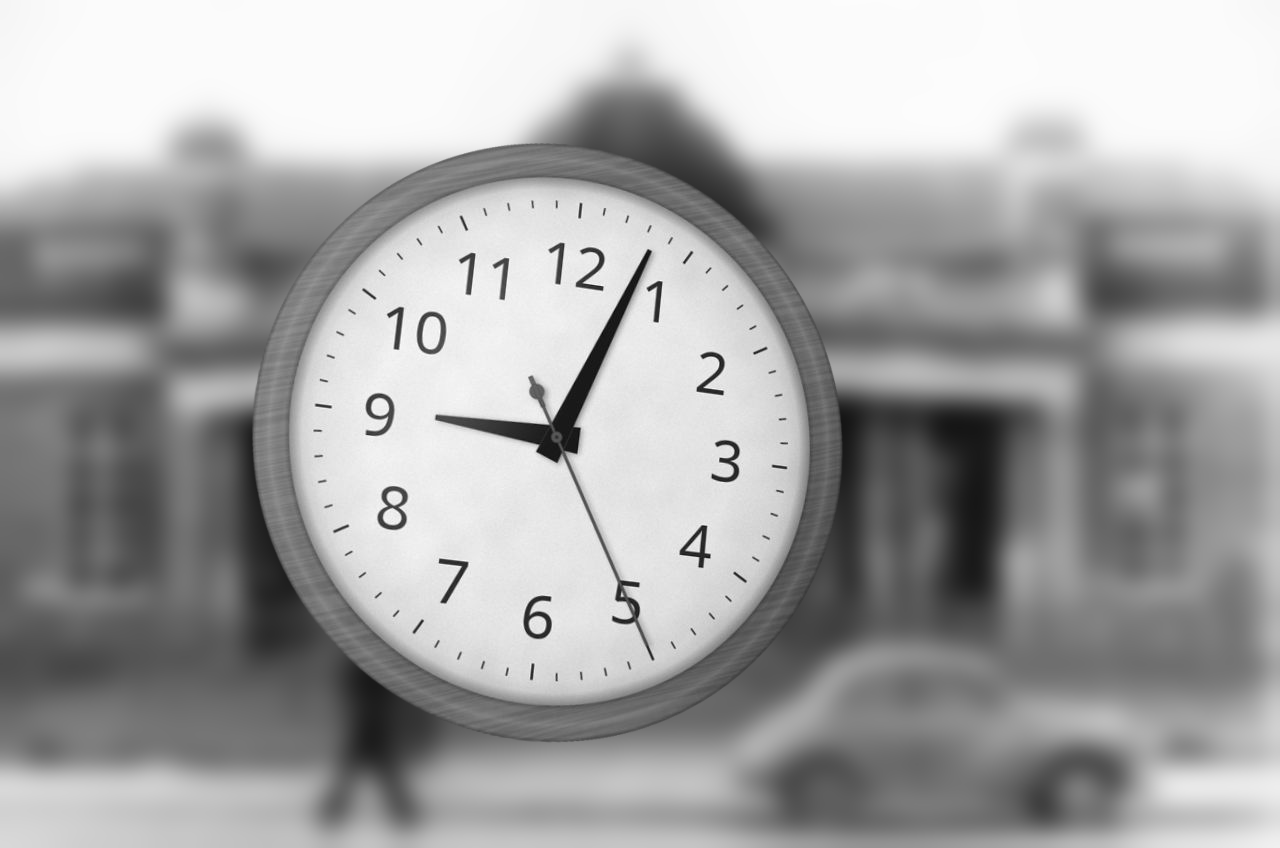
**9:03:25**
